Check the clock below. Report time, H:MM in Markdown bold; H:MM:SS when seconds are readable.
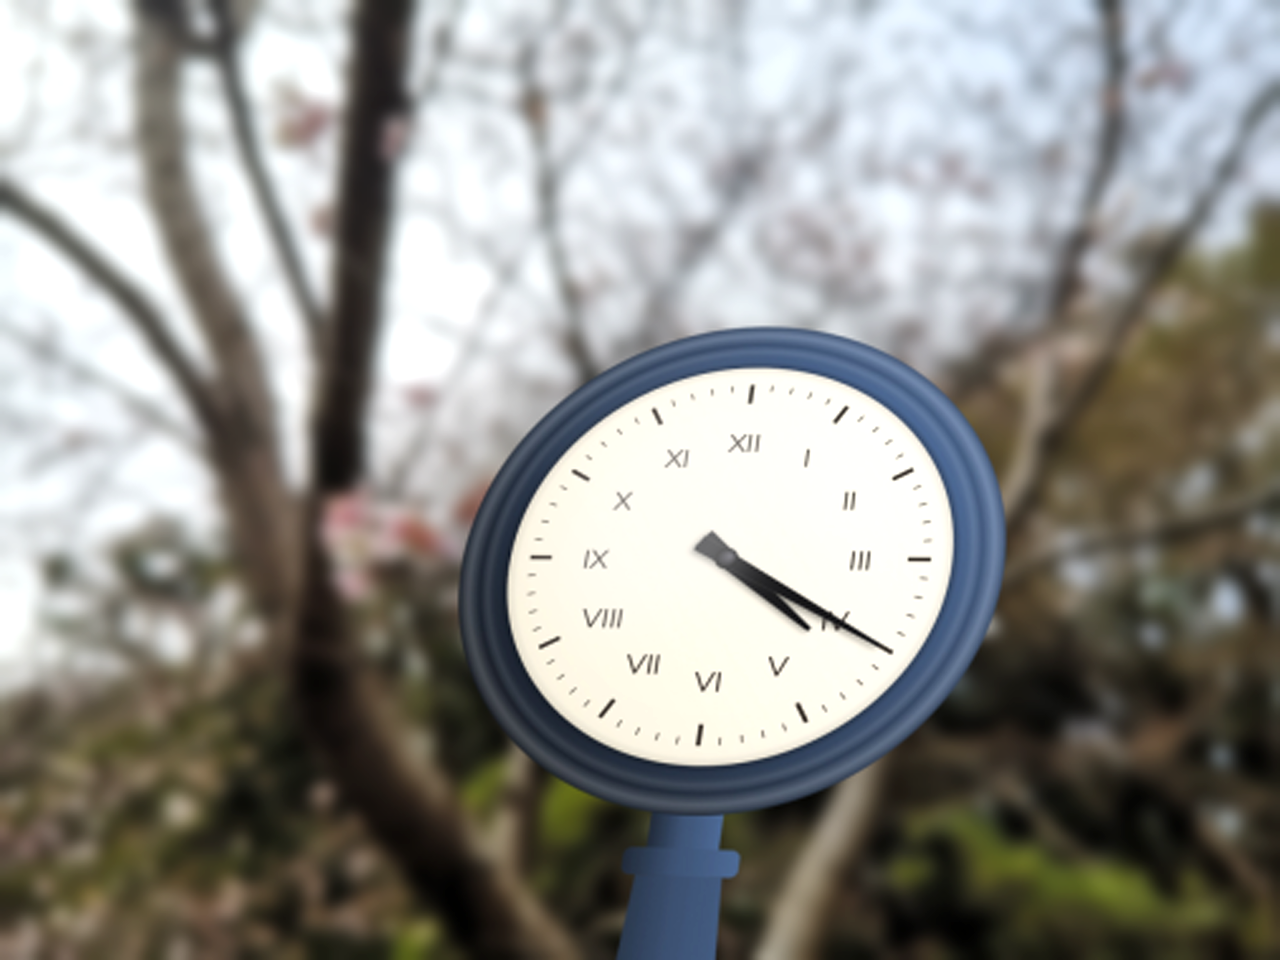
**4:20**
